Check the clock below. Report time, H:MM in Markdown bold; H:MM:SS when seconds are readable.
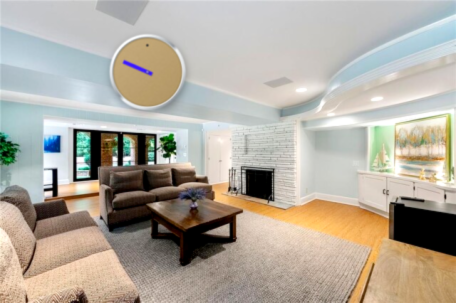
**9:49**
